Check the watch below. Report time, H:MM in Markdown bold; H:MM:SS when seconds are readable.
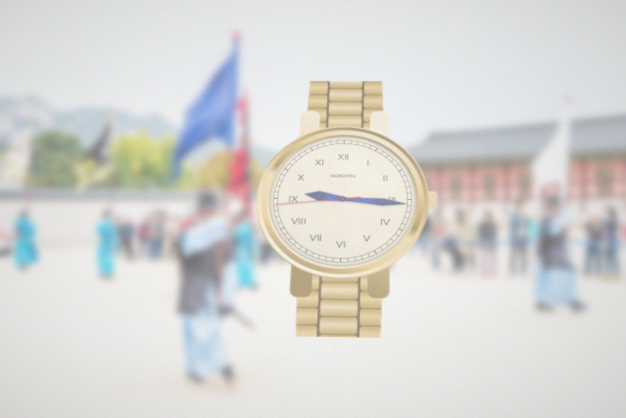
**9:15:44**
